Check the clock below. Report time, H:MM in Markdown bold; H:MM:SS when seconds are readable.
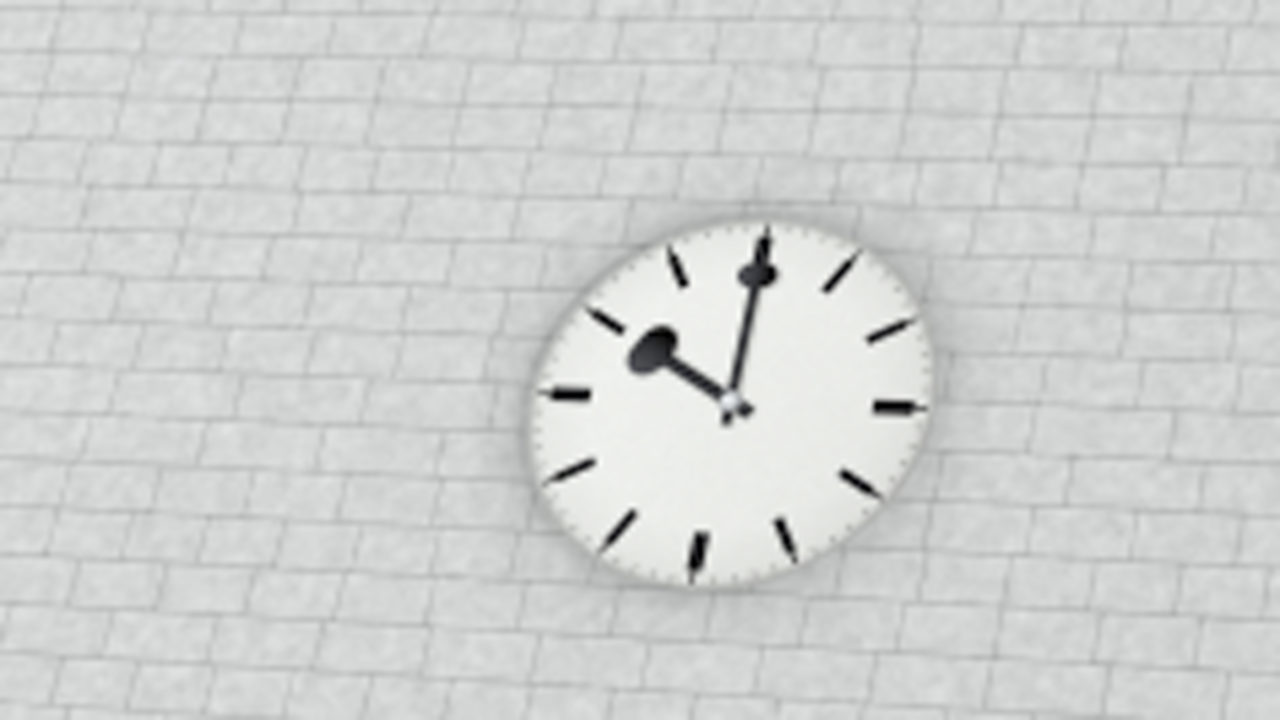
**10:00**
